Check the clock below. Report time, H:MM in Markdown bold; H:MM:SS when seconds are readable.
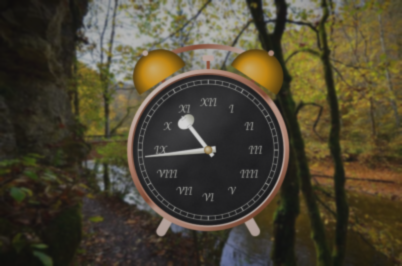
**10:44**
